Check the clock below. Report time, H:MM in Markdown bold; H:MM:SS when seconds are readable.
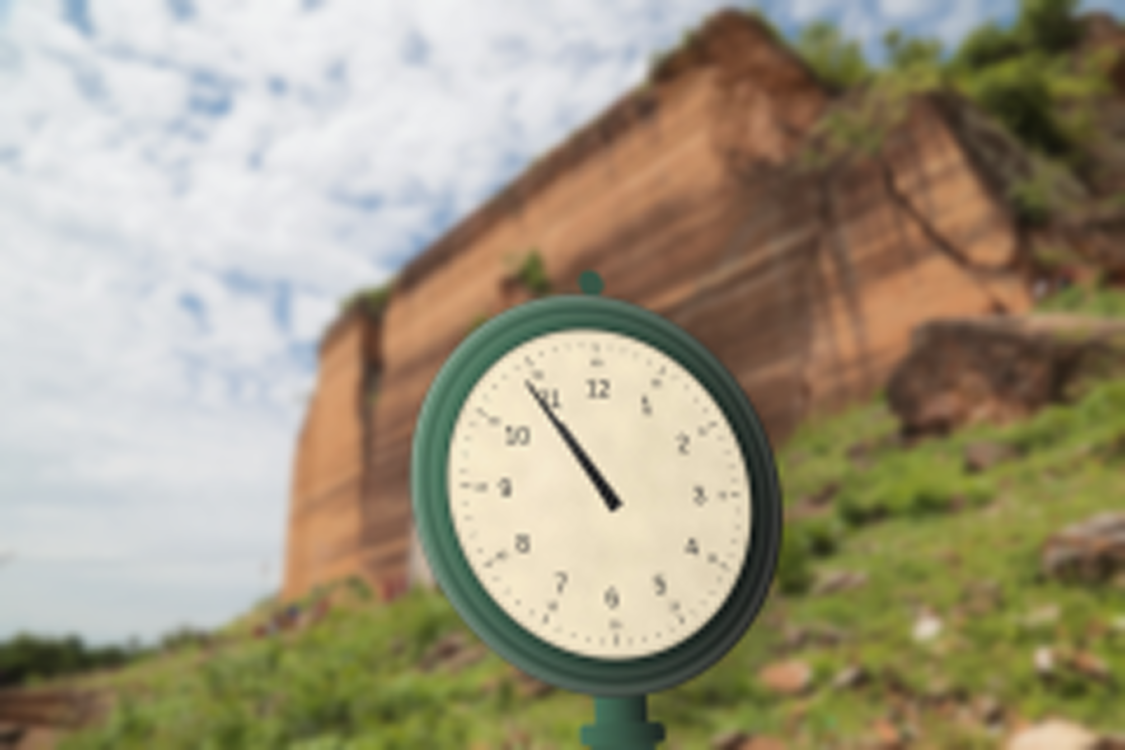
**10:54**
